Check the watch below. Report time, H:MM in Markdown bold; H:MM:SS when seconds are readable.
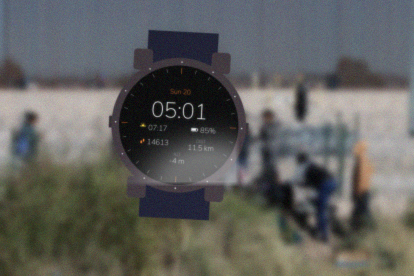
**5:01**
